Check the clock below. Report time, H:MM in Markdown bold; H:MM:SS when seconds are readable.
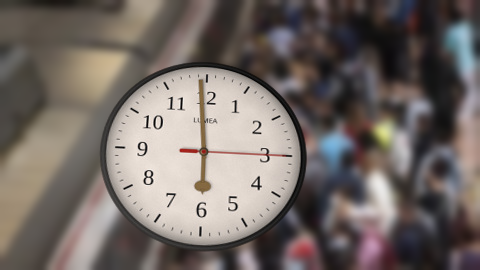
**5:59:15**
